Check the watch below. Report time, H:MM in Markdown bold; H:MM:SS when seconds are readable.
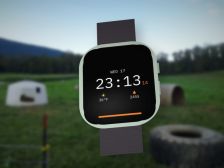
**23:13**
